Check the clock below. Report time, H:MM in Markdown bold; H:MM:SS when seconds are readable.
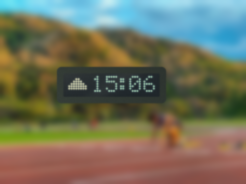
**15:06**
